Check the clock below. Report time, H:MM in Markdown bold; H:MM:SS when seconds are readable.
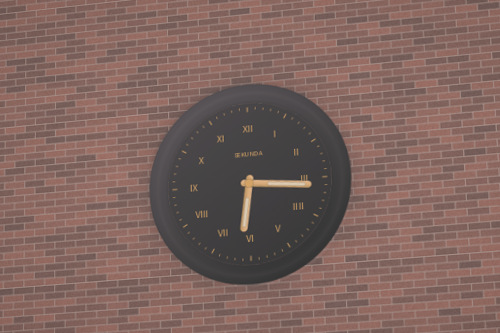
**6:16**
